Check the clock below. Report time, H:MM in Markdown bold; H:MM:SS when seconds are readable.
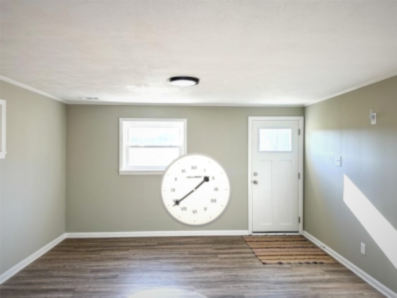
**1:39**
